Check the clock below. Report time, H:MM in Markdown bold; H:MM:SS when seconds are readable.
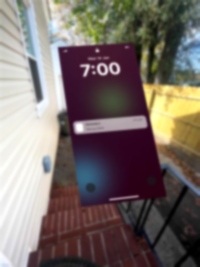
**7:00**
